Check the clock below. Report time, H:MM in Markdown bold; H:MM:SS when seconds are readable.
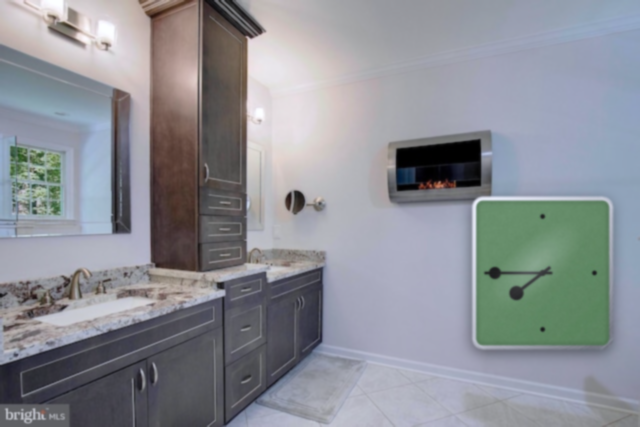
**7:45**
